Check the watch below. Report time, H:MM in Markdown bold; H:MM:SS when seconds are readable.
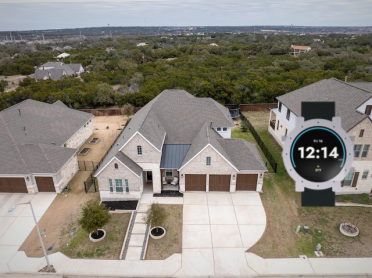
**12:14**
